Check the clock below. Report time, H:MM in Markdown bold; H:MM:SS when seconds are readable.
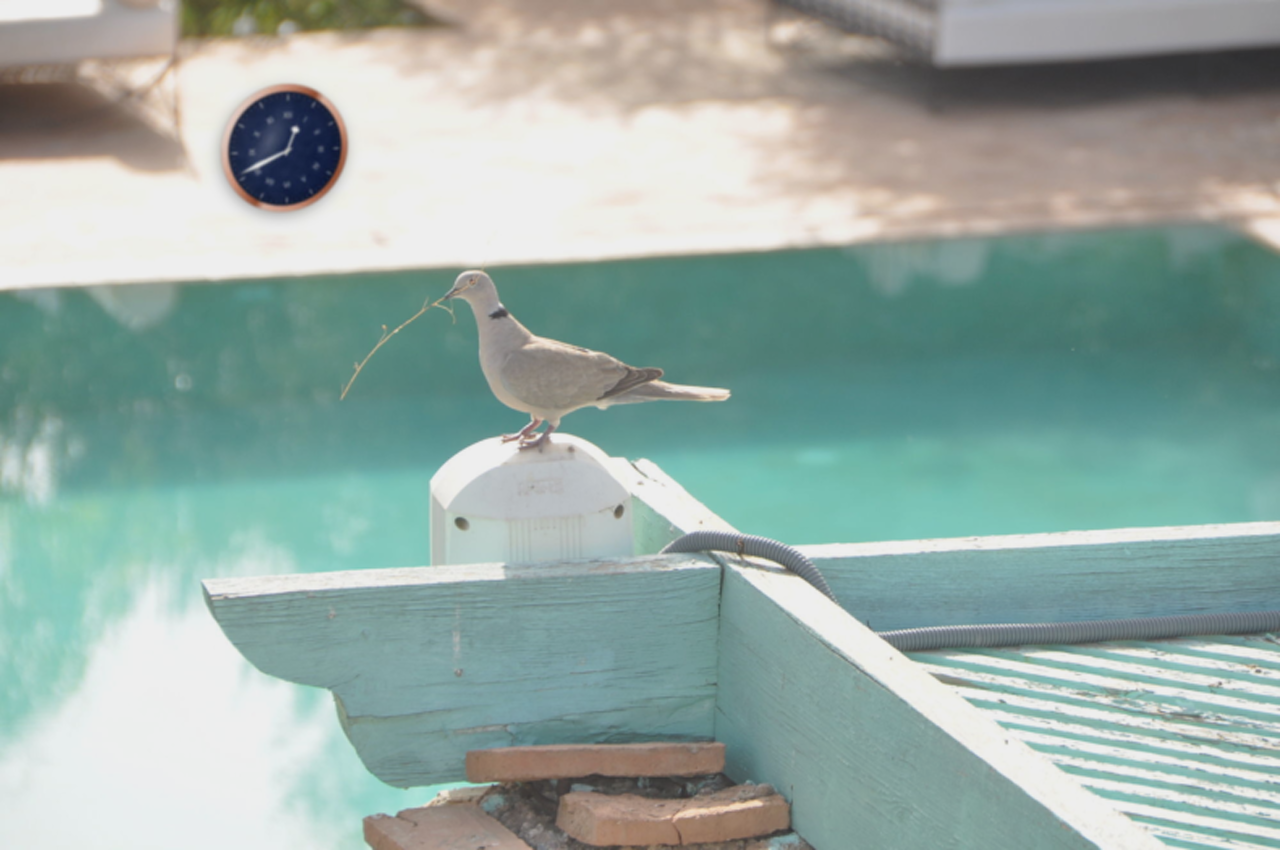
**12:41**
